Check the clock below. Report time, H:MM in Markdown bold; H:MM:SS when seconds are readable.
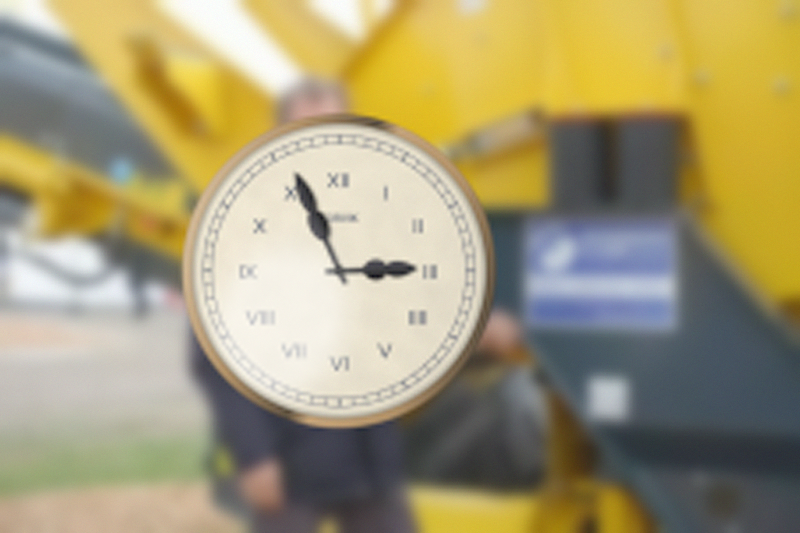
**2:56**
